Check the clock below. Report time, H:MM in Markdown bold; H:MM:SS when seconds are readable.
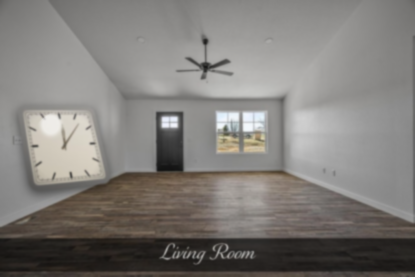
**12:07**
